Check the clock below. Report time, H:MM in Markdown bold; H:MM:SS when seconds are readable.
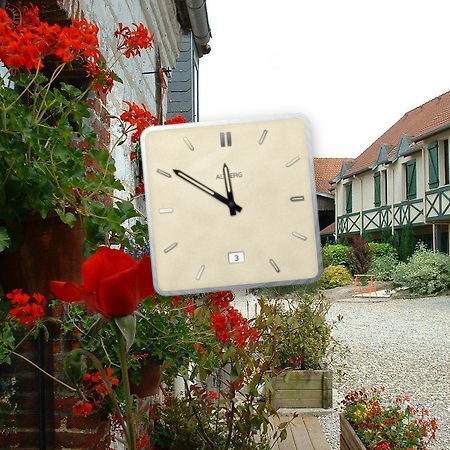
**11:51**
